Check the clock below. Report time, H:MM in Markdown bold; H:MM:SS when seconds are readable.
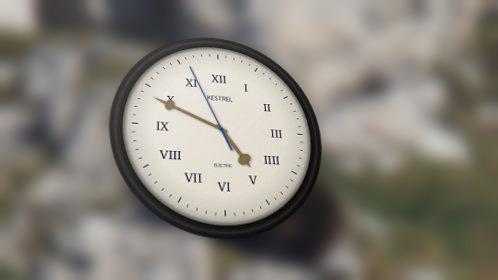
**4:48:56**
